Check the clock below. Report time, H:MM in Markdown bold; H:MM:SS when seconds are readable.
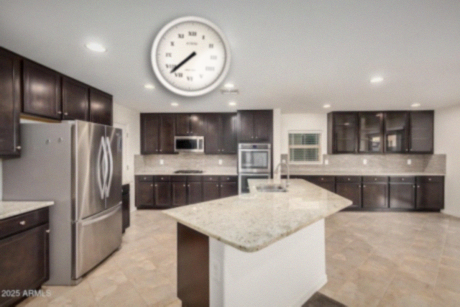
**7:38**
